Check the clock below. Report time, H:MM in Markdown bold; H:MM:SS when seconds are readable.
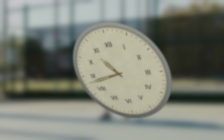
**10:43**
